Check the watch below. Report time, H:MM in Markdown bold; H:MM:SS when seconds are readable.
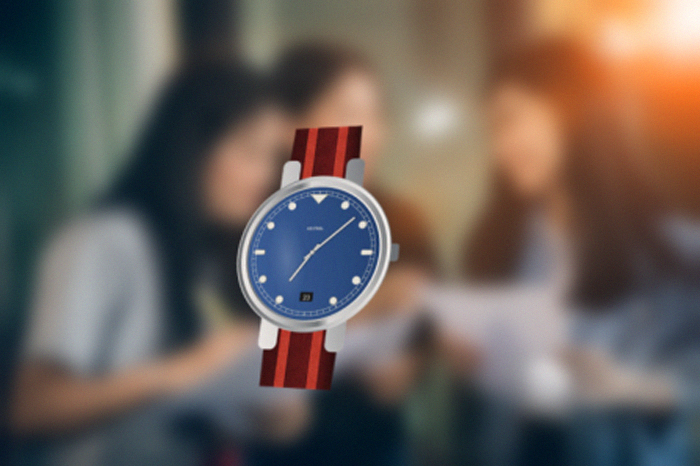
**7:08**
